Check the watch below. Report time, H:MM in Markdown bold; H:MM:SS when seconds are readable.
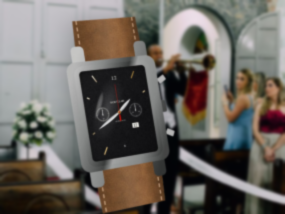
**1:40**
